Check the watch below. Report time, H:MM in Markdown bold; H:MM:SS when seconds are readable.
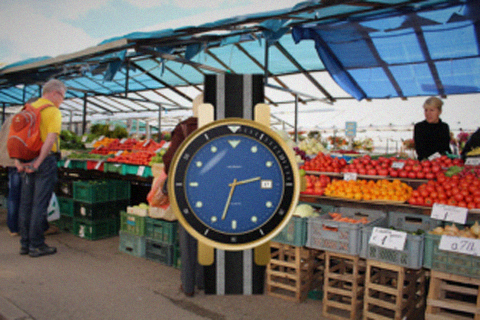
**2:33**
